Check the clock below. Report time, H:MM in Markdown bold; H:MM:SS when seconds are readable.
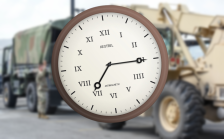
**7:15**
